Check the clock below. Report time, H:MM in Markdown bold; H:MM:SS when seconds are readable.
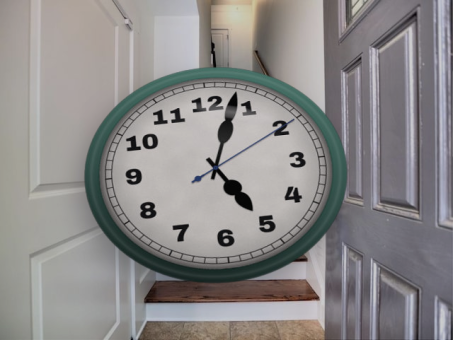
**5:03:10**
